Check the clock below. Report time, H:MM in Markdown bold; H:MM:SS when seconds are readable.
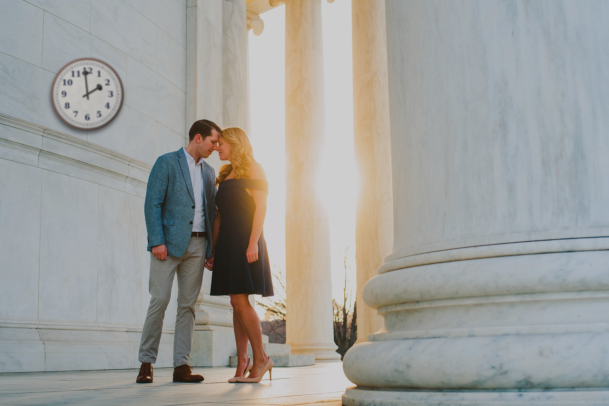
**1:59**
